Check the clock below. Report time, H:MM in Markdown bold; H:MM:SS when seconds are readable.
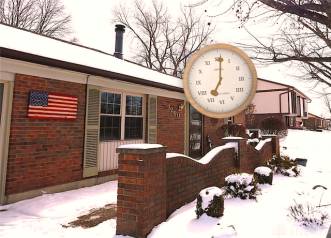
**7:01**
